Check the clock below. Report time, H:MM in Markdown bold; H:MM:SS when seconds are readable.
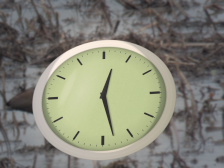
**12:28**
